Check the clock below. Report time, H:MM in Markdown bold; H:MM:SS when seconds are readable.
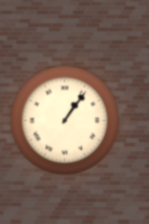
**1:06**
